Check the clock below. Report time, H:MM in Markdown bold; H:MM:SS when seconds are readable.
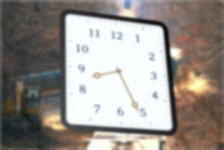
**8:26**
